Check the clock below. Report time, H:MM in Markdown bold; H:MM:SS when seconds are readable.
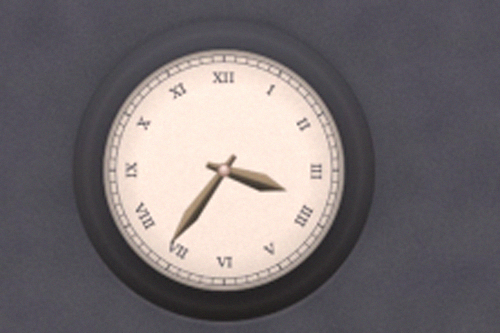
**3:36**
